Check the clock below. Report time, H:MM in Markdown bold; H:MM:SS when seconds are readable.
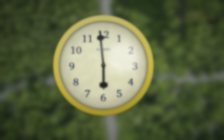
**5:59**
